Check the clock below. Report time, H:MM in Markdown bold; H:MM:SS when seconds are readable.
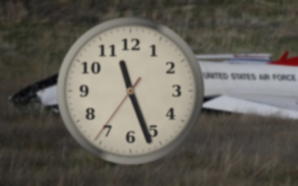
**11:26:36**
